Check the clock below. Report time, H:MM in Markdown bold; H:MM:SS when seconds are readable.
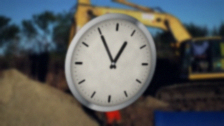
**12:55**
